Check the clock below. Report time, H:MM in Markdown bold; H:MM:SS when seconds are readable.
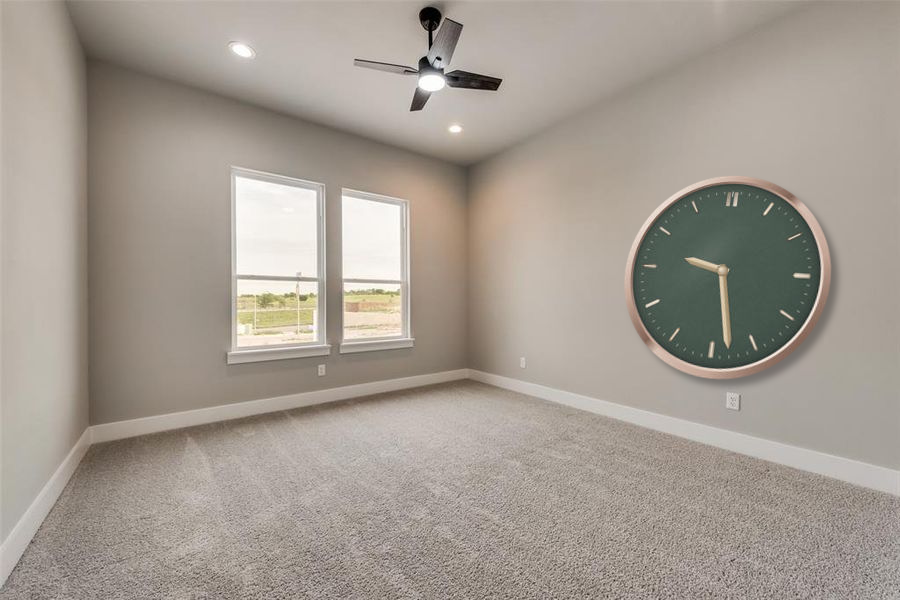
**9:28**
